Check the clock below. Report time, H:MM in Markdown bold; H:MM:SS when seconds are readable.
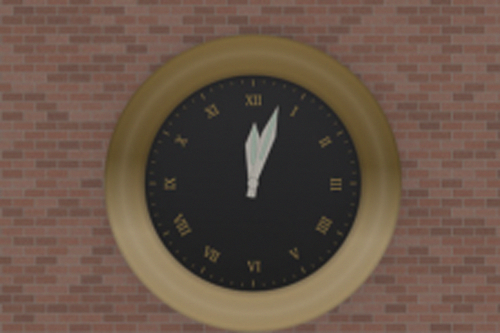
**12:03**
